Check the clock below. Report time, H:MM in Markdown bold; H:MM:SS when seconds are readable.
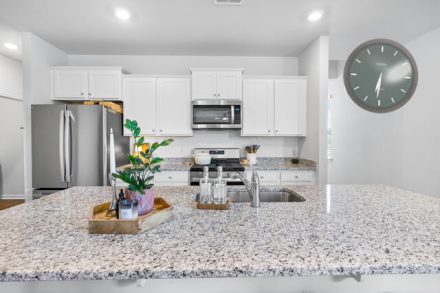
**6:31**
